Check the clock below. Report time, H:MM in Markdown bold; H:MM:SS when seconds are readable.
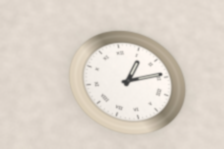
**1:14**
